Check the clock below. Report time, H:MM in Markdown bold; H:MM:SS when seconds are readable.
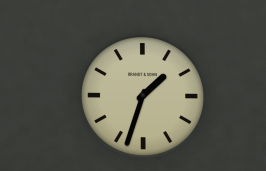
**1:33**
